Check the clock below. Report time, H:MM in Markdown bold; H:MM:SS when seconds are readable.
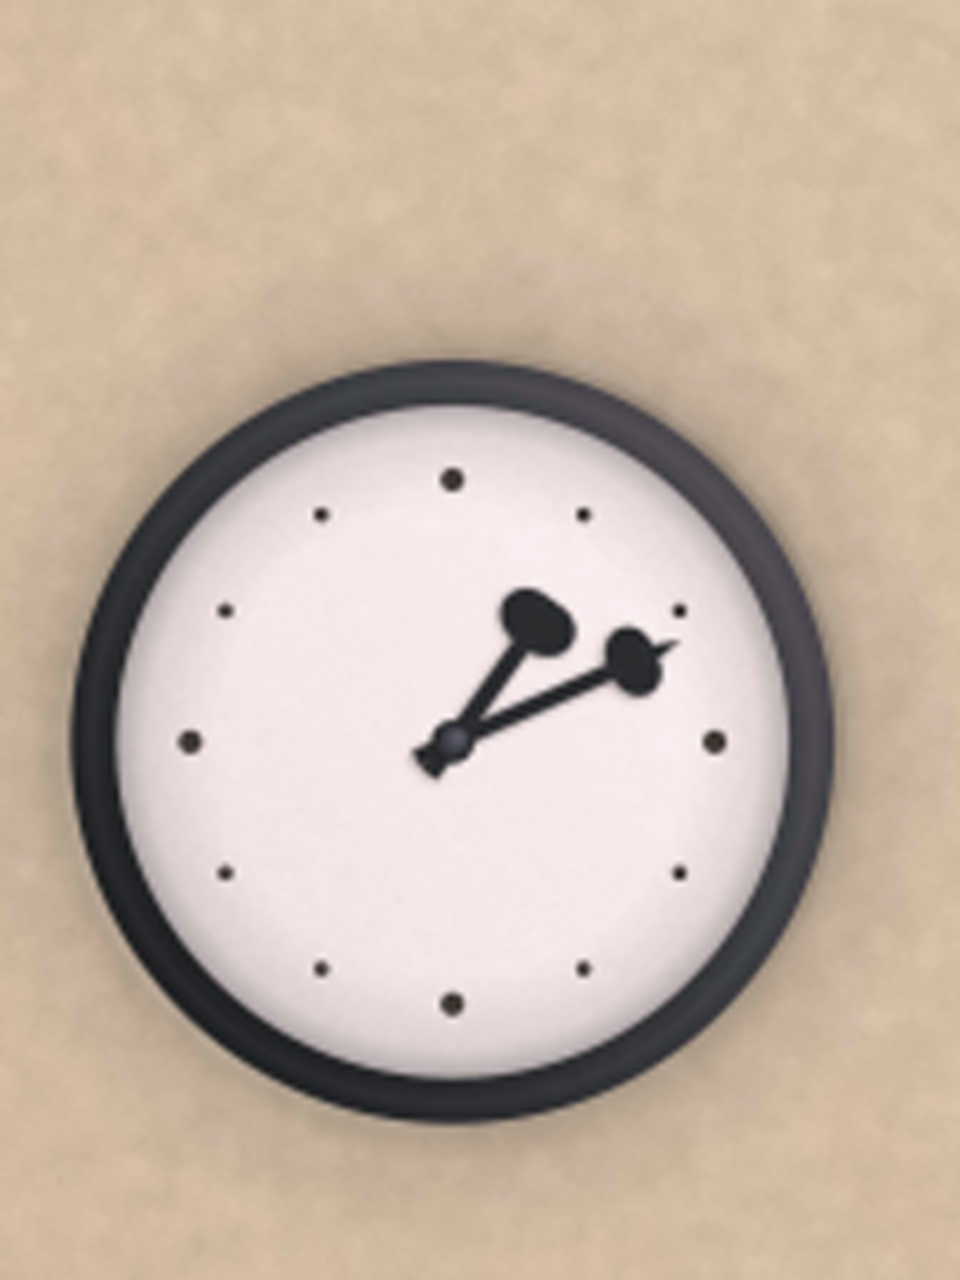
**1:11**
